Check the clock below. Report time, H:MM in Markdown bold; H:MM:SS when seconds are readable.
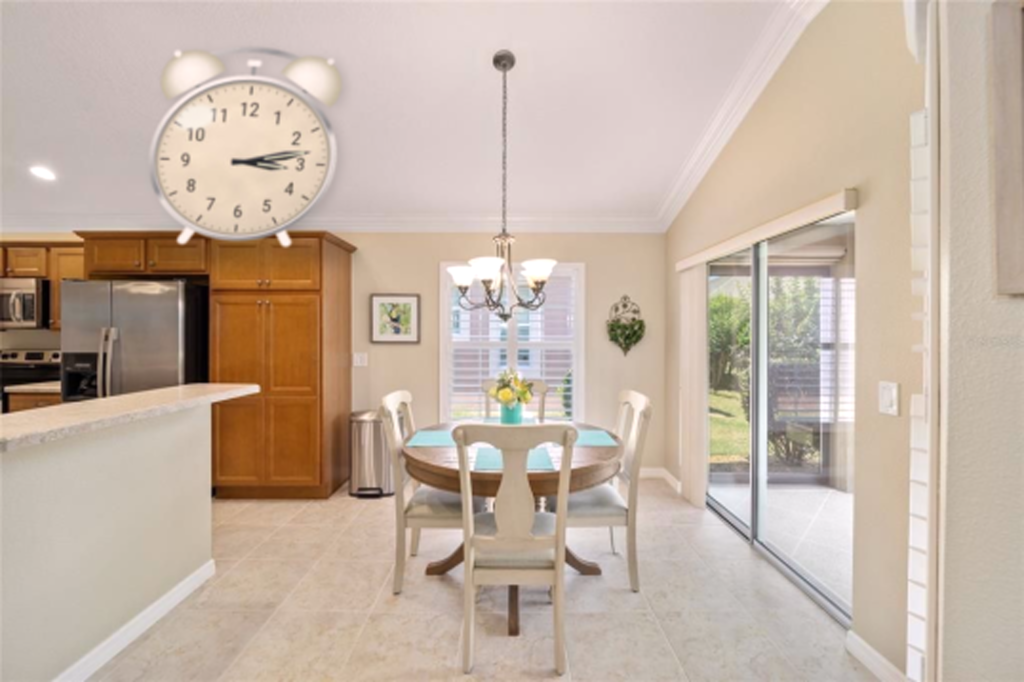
**3:13**
